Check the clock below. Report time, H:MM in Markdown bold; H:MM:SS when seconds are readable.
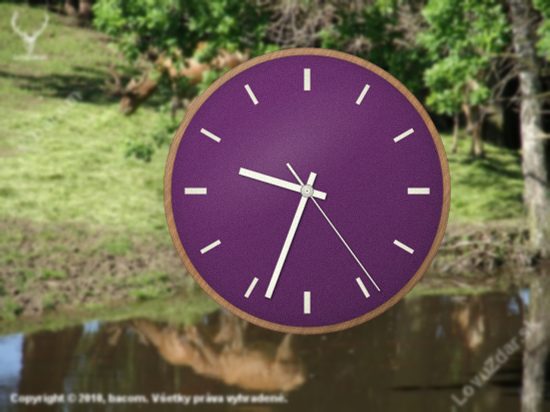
**9:33:24**
